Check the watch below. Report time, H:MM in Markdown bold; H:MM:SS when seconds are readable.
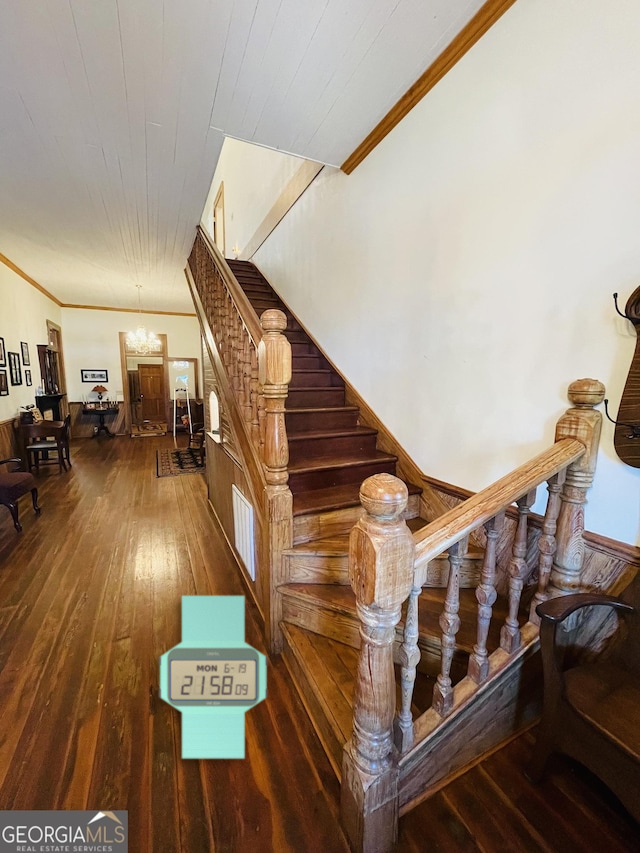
**21:58:09**
